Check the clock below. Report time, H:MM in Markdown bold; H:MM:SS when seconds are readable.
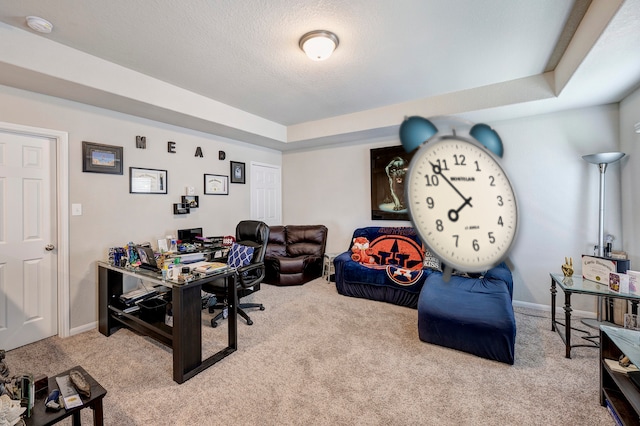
**7:53**
